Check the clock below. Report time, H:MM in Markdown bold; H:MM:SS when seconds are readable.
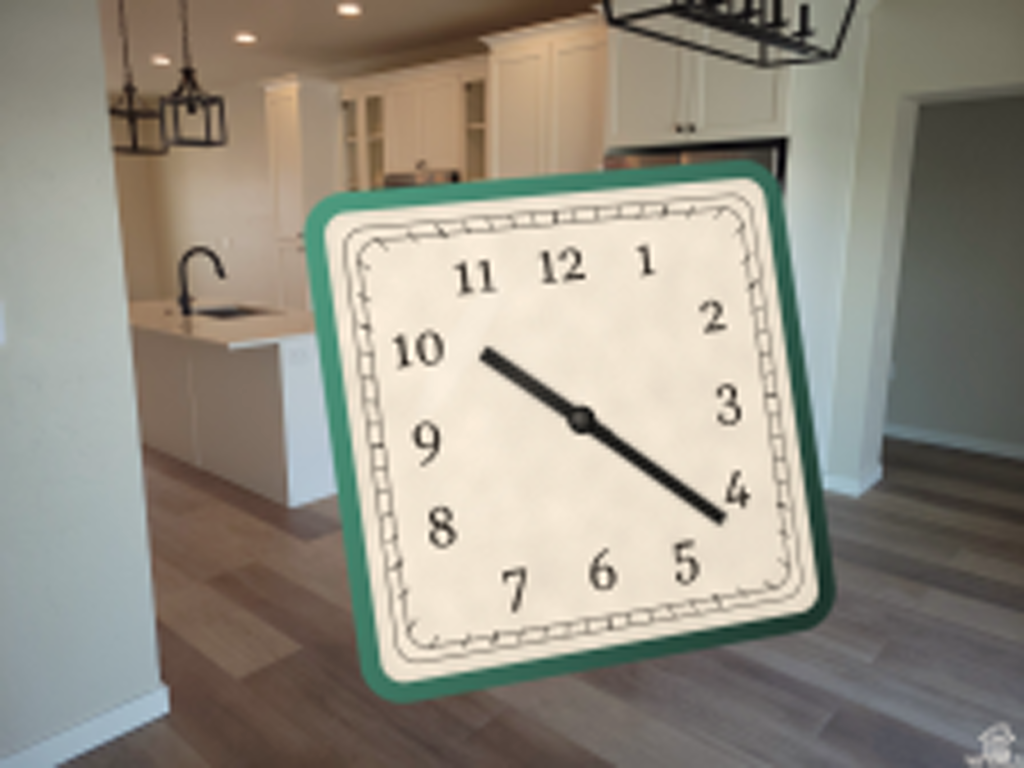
**10:22**
